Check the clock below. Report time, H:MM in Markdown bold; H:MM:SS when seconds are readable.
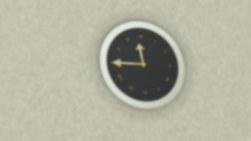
**11:45**
